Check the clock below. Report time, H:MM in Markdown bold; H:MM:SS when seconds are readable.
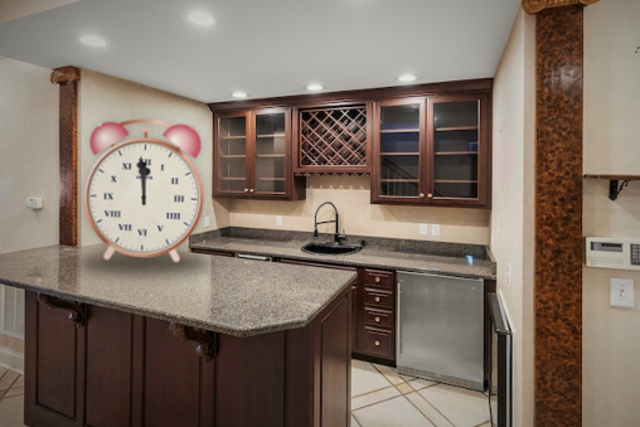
**11:59**
